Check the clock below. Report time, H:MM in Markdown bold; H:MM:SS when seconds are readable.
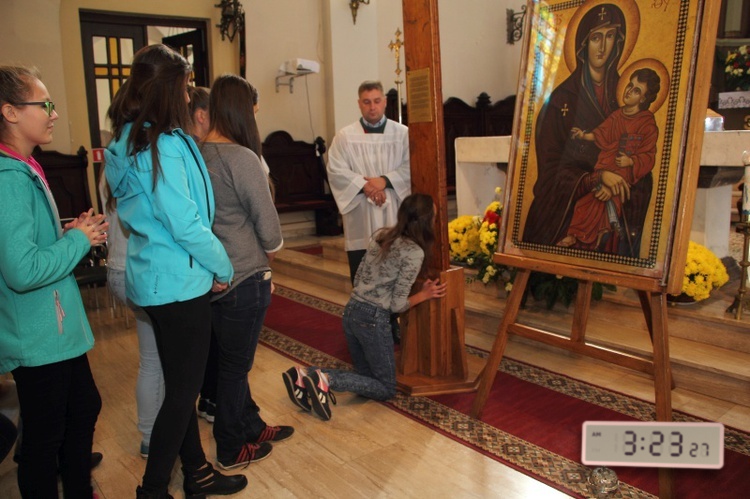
**3:23:27**
